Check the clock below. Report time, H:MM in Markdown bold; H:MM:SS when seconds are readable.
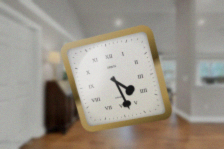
**4:28**
